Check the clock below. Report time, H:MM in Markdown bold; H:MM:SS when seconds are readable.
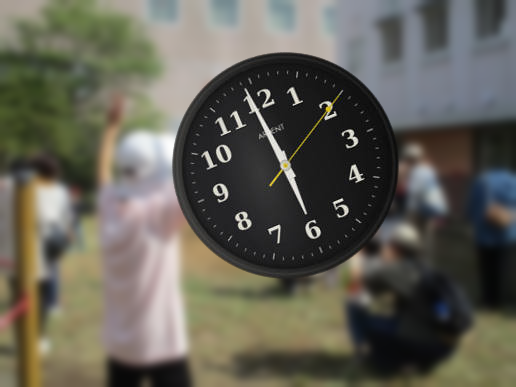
**5:59:10**
